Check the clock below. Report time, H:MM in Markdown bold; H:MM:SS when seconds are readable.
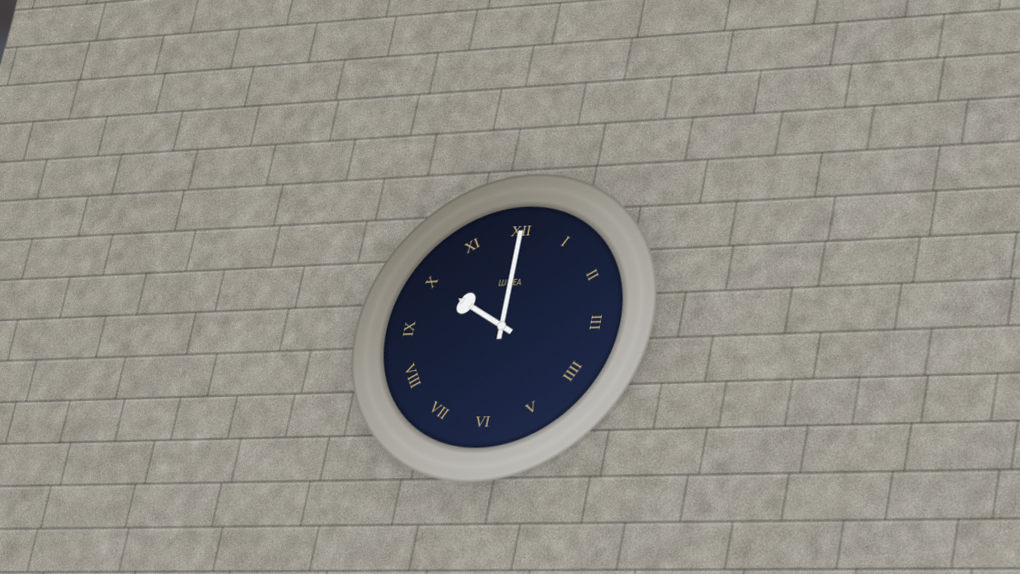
**10:00**
